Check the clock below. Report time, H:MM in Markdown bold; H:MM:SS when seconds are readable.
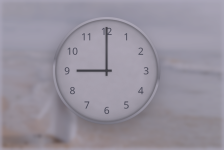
**9:00**
